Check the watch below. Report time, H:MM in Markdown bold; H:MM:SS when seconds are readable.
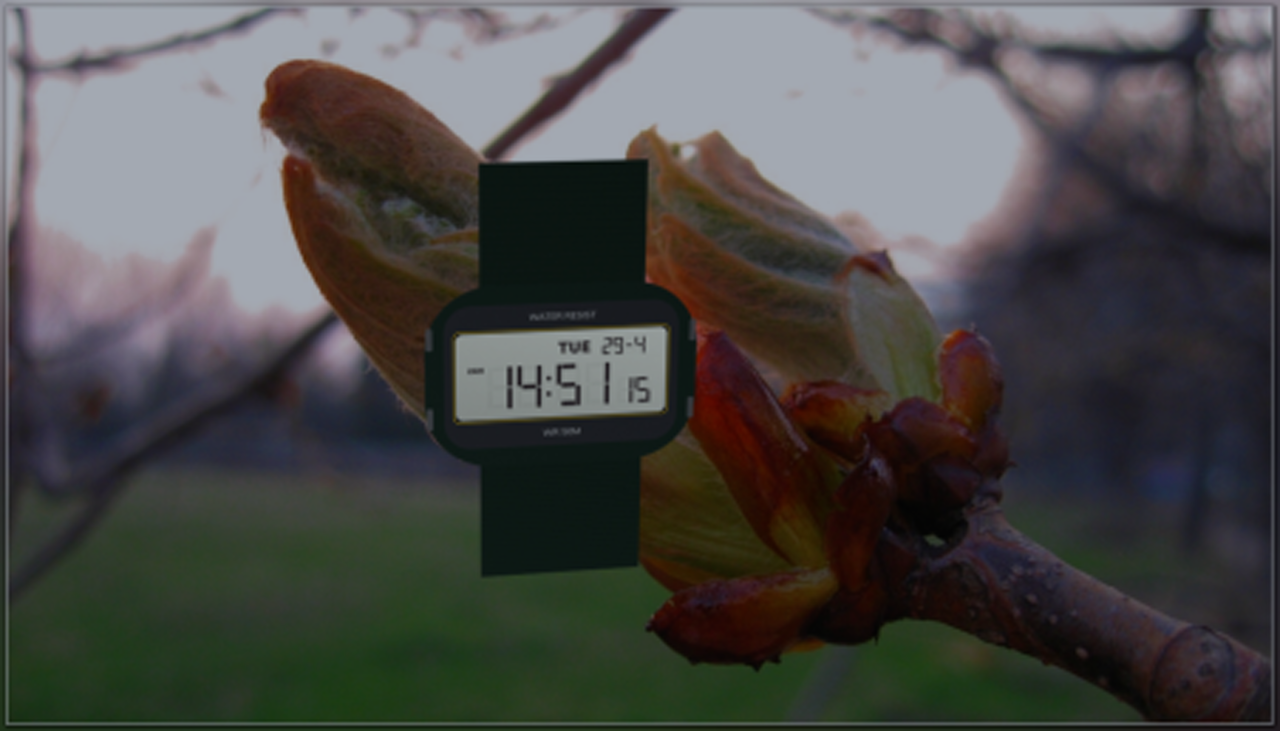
**14:51:15**
